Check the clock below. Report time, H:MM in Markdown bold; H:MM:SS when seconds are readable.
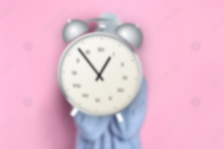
**12:53**
